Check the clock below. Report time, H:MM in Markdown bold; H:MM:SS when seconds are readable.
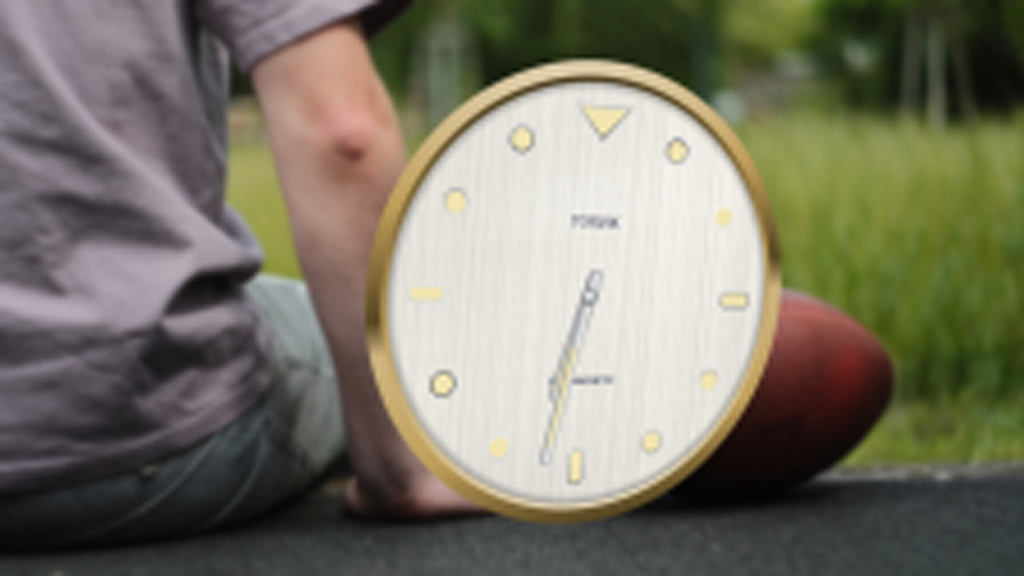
**6:32**
